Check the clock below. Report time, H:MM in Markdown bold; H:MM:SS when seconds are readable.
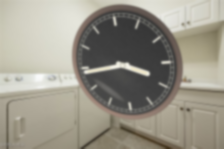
**3:44**
